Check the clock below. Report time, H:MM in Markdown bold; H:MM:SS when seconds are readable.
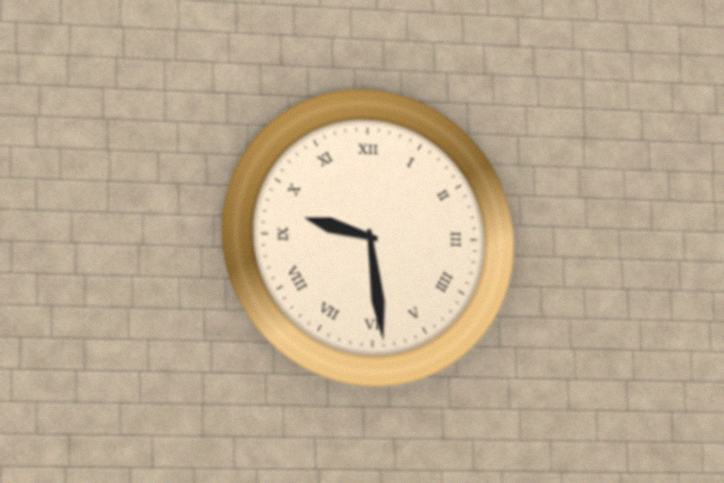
**9:29**
